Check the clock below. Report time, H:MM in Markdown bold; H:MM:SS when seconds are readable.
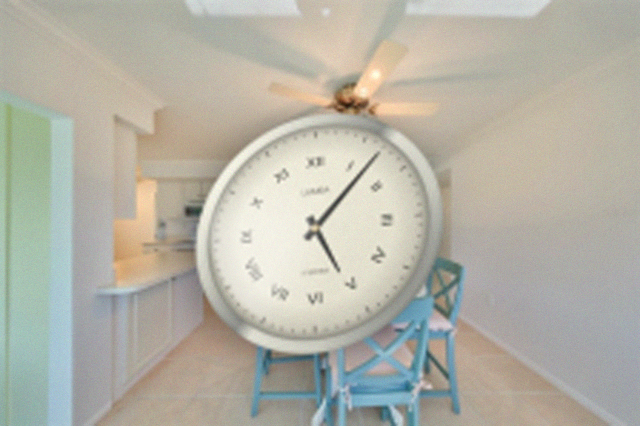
**5:07**
